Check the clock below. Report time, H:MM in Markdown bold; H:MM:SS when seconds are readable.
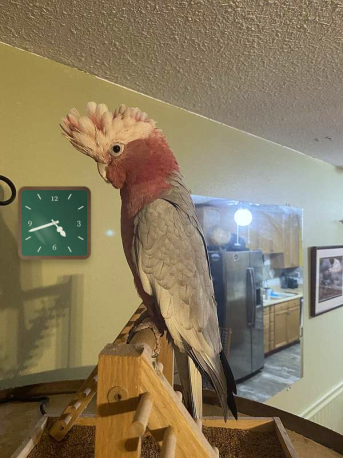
**4:42**
